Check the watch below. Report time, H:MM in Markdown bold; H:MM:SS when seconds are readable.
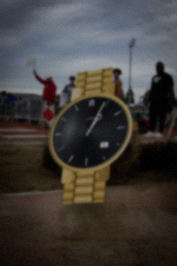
**1:04**
